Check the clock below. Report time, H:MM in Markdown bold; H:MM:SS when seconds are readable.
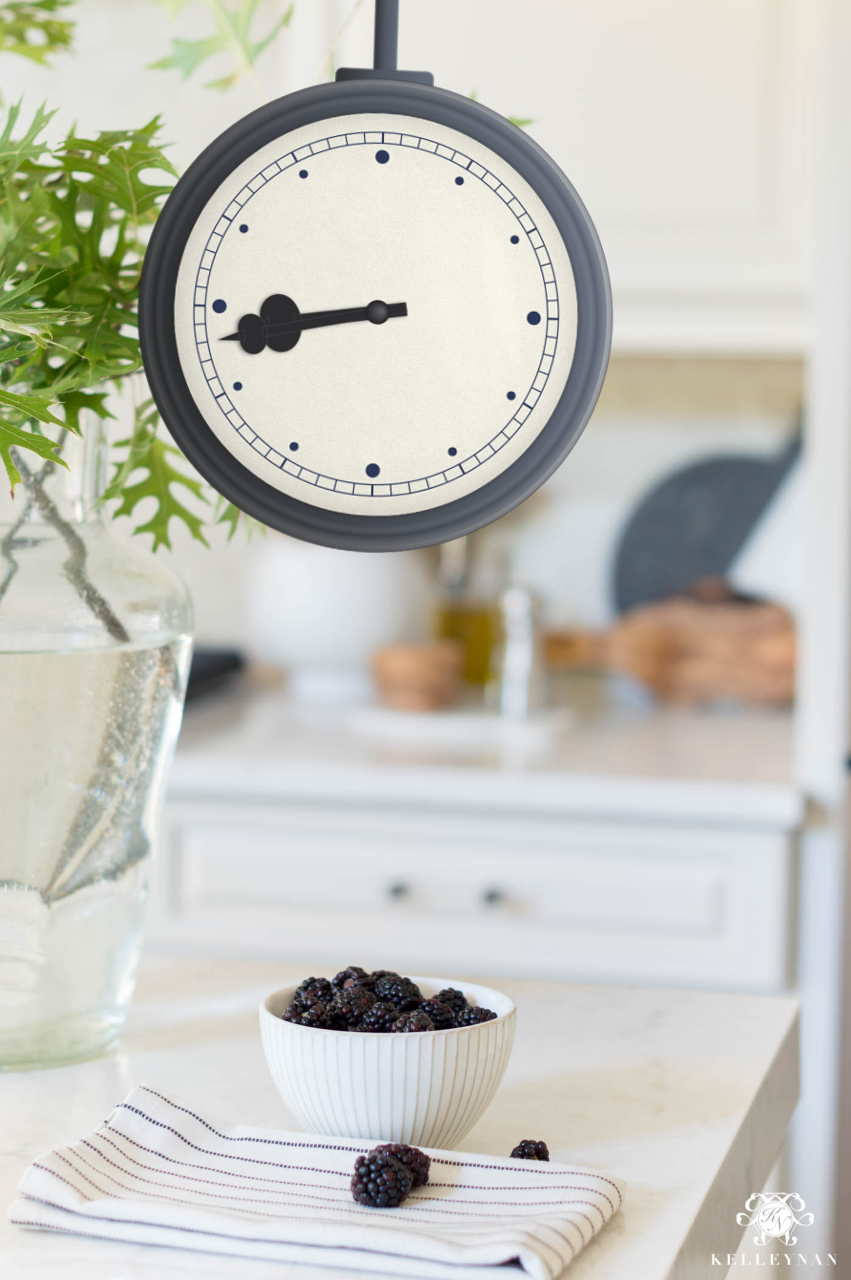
**8:43**
